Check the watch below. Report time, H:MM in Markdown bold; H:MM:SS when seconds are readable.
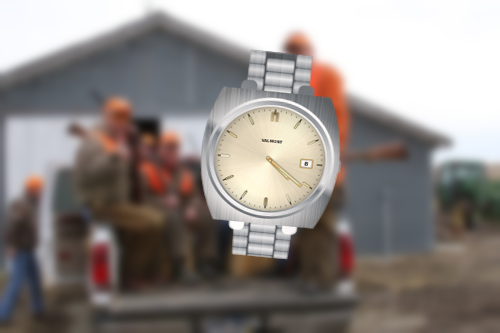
**4:21**
